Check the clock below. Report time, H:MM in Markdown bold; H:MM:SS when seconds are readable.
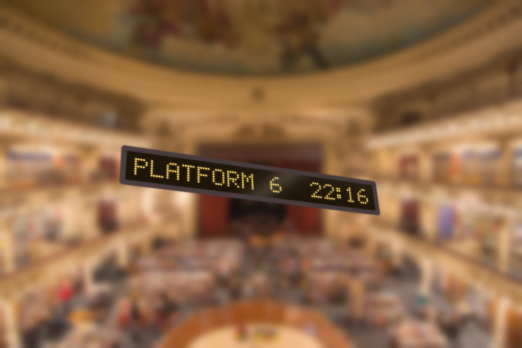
**22:16**
